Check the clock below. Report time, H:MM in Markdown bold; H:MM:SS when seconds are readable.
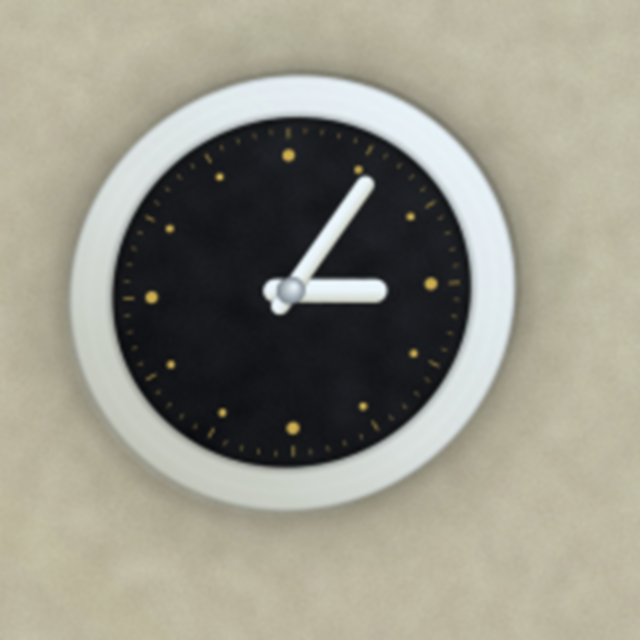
**3:06**
